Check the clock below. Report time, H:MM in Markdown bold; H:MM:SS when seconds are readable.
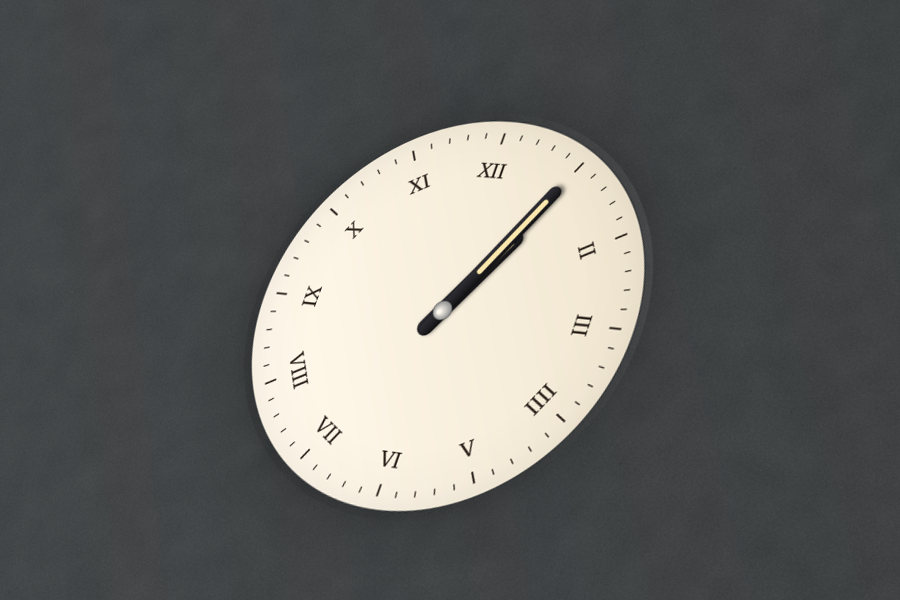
**1:05**
